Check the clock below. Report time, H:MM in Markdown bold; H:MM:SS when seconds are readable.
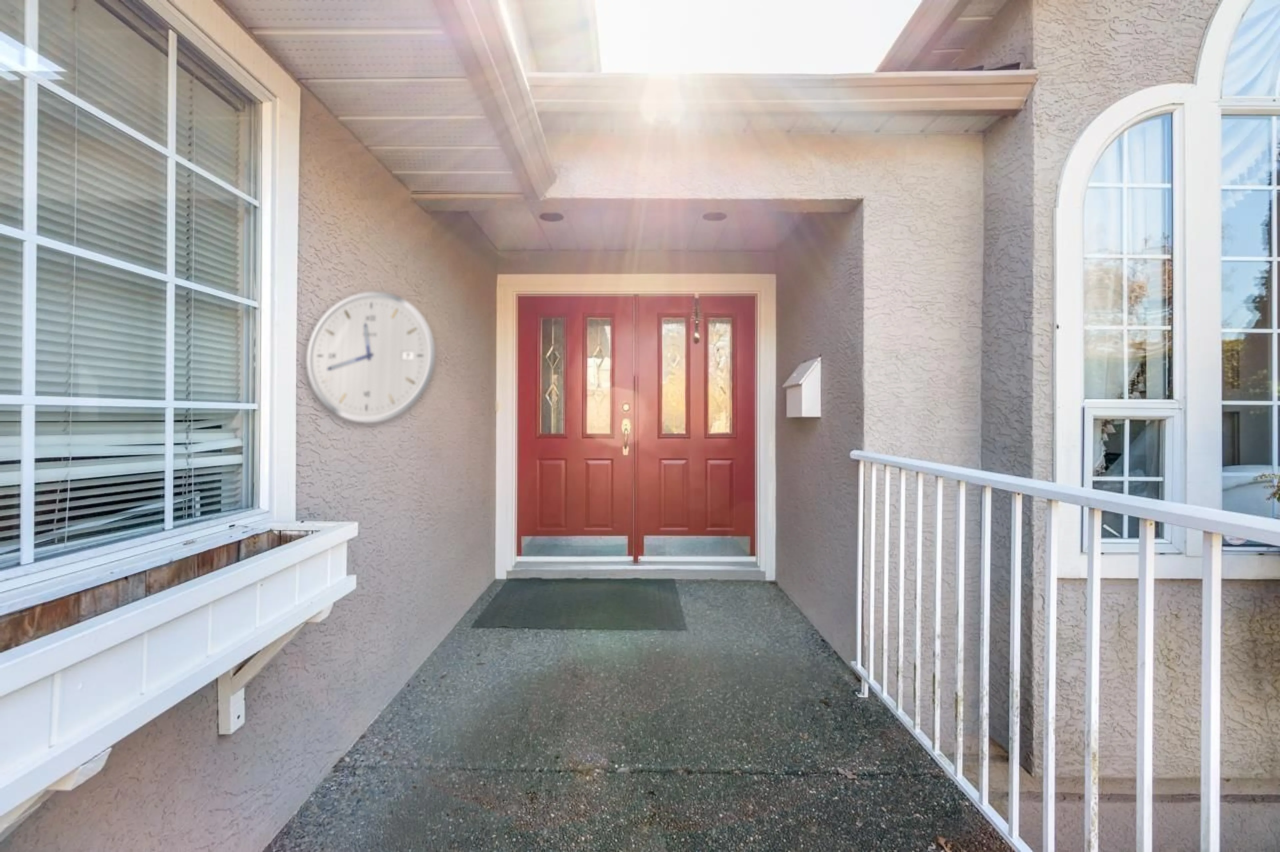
**11:42**
